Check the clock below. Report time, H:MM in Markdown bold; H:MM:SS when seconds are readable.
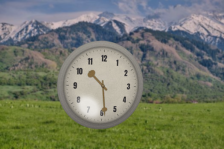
**10:29**
